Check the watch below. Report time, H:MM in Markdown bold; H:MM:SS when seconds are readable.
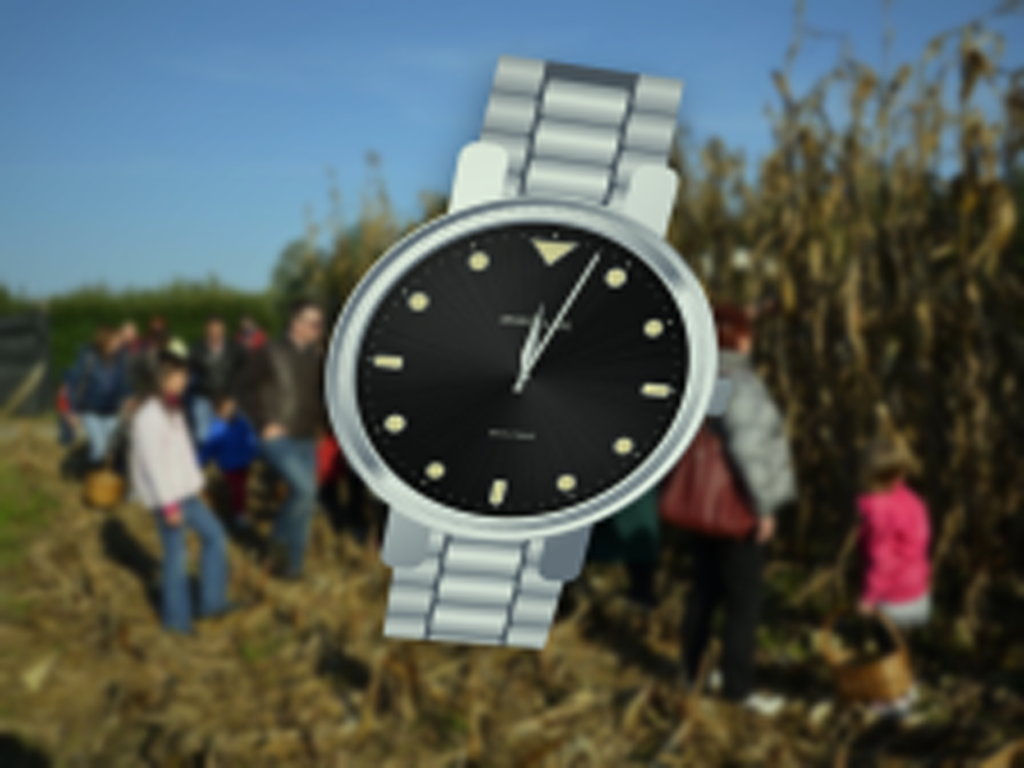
**12:03**
